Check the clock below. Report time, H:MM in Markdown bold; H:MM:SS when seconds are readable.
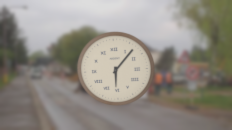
**6:07**
